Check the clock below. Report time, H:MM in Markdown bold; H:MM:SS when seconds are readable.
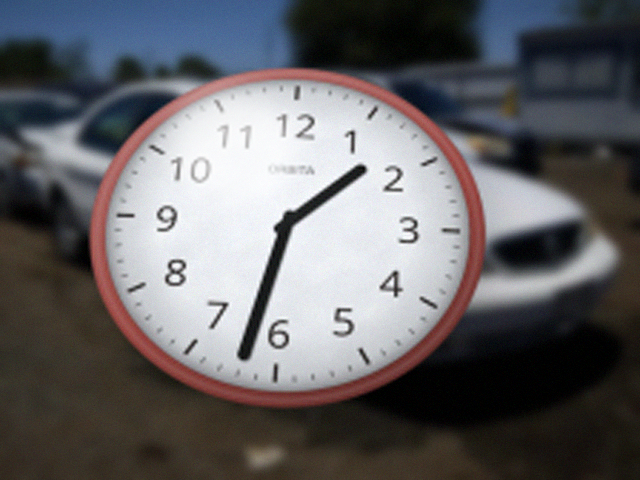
**1:32**
